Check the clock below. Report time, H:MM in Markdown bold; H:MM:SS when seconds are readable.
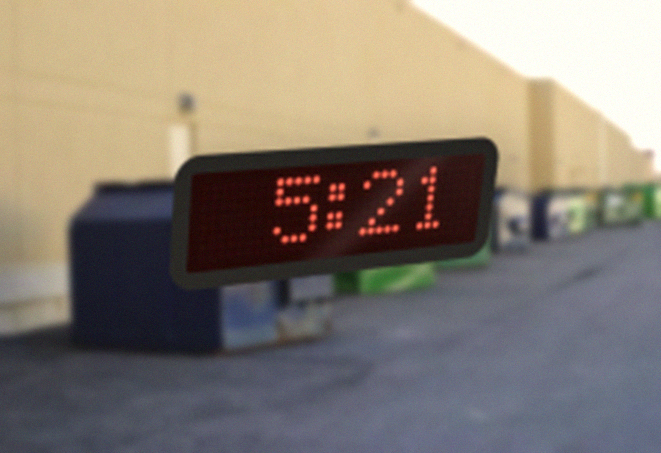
**5:21**
